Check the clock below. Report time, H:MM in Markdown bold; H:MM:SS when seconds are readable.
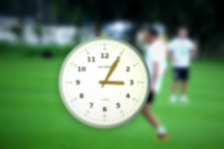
**3:05**
